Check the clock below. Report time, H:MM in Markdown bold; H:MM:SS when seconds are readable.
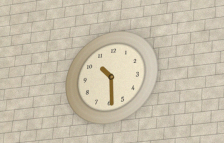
**10:29**
